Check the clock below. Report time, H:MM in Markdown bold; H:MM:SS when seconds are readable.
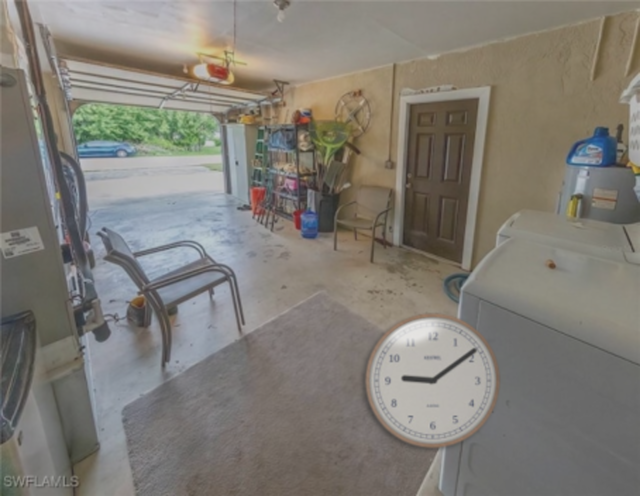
**9:09**
